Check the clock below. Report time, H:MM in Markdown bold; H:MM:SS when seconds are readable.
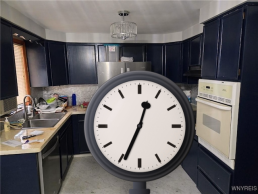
**12:34**
